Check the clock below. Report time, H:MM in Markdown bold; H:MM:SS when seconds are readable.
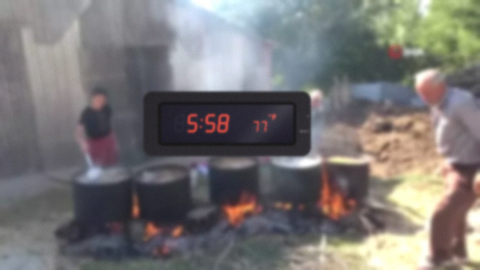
**5:58**
